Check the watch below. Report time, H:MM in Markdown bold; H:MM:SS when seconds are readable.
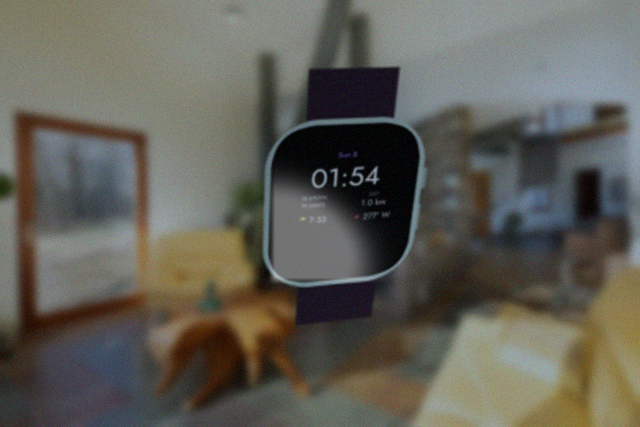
**1:54**
